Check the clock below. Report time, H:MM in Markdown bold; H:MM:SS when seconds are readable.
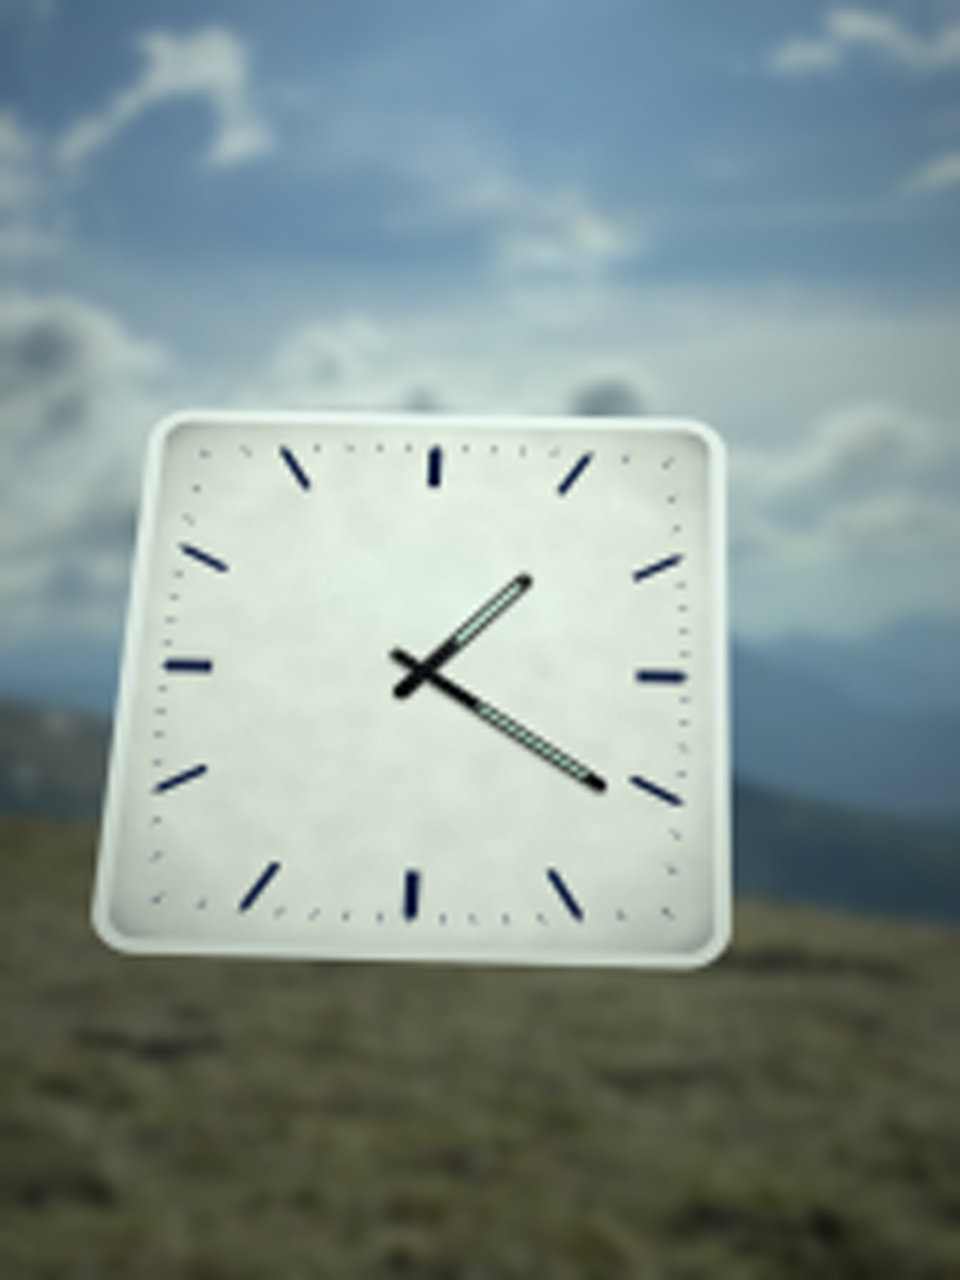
**1:21**
